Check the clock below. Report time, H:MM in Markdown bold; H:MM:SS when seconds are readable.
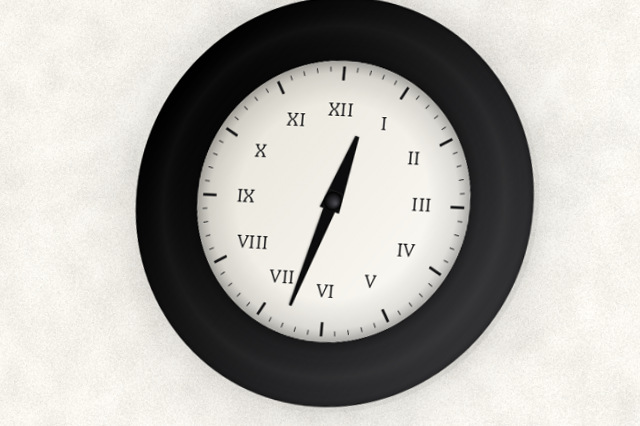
**12:33**
